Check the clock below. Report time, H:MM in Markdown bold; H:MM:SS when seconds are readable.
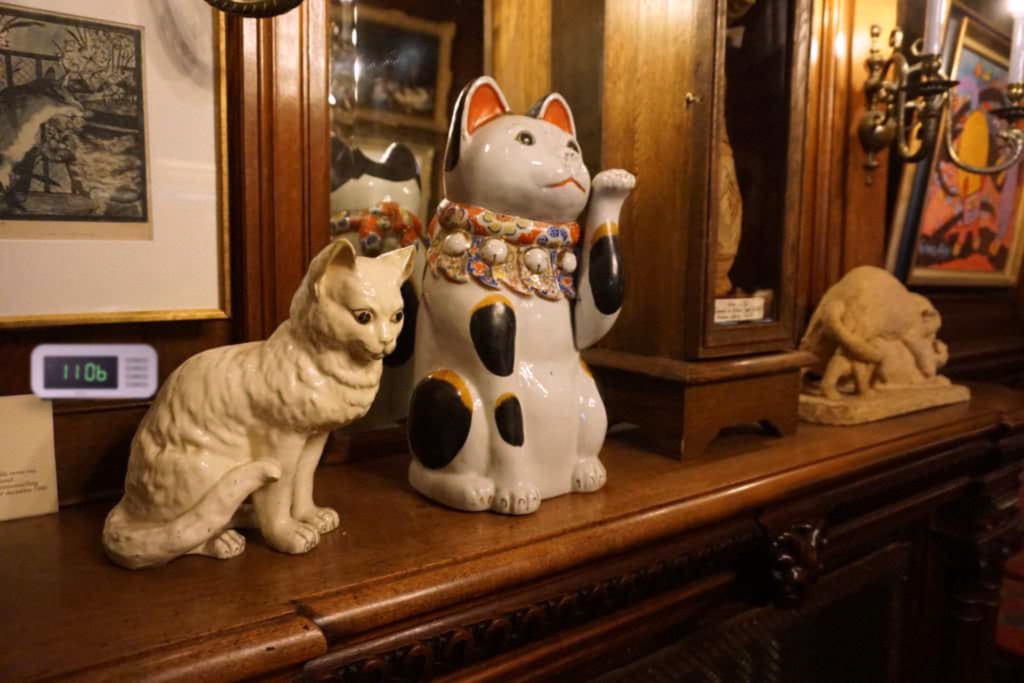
**11:06**
